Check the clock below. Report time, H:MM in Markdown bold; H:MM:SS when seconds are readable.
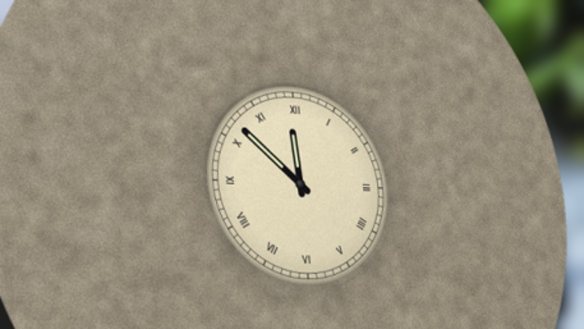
**11:52**
